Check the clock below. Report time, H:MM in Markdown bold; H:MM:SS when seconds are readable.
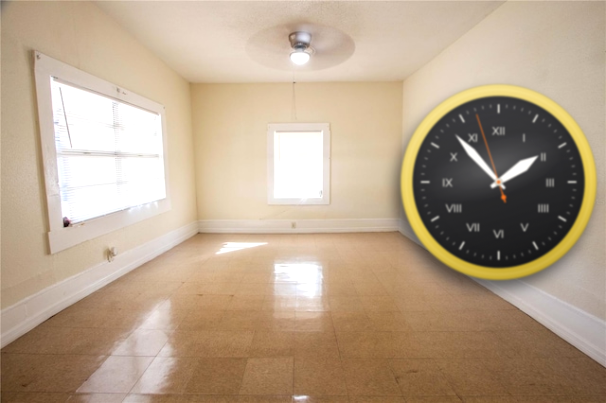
**1:52:57**
